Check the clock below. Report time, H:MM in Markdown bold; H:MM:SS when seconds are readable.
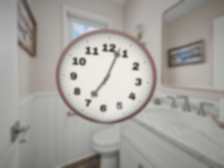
**7:03**
